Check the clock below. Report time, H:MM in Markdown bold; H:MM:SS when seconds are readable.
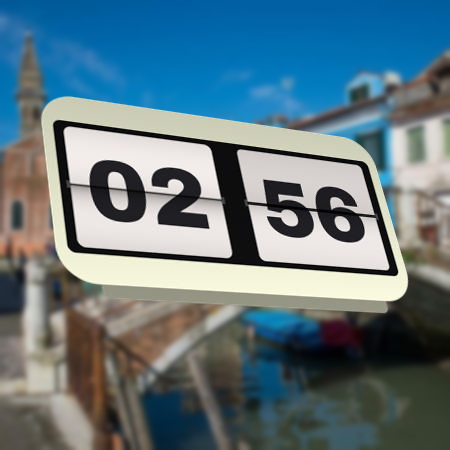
**2:56**
